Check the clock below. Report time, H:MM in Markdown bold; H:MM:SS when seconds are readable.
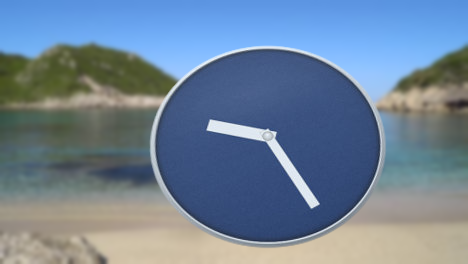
**9:25**
